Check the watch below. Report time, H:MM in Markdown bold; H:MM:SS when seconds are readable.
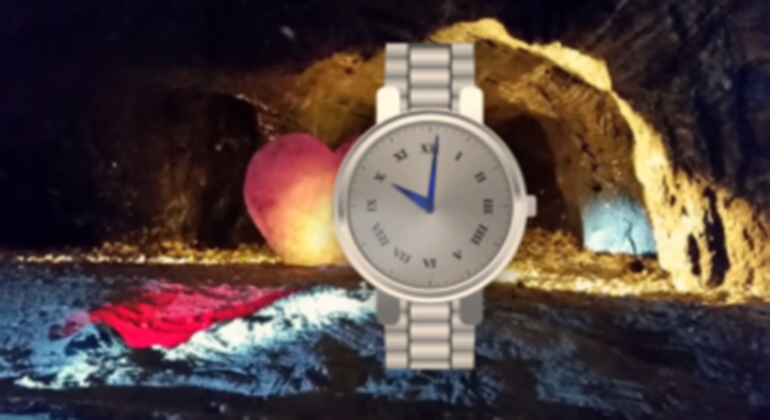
**10:01**
